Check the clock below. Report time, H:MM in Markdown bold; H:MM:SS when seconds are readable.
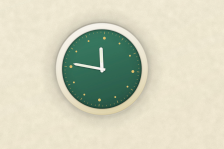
**11:46**
